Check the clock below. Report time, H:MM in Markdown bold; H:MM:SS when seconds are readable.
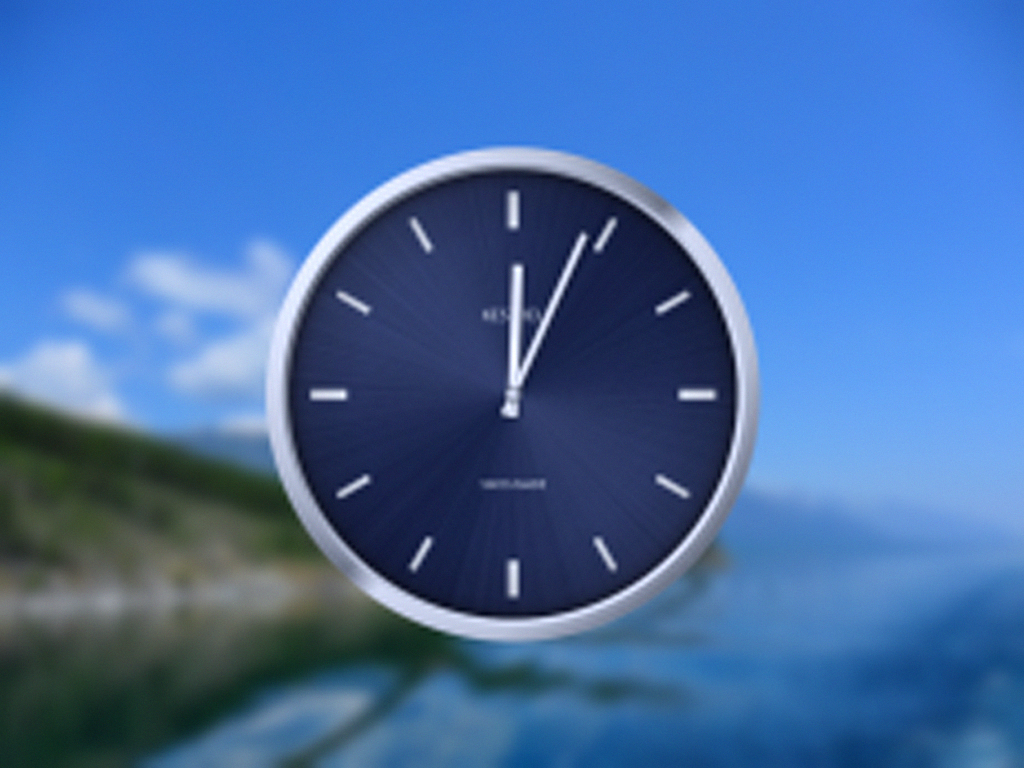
**12:04**
